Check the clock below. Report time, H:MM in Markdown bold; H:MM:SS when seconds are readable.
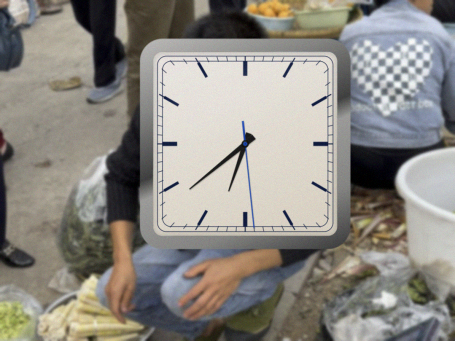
**6:38:29**
